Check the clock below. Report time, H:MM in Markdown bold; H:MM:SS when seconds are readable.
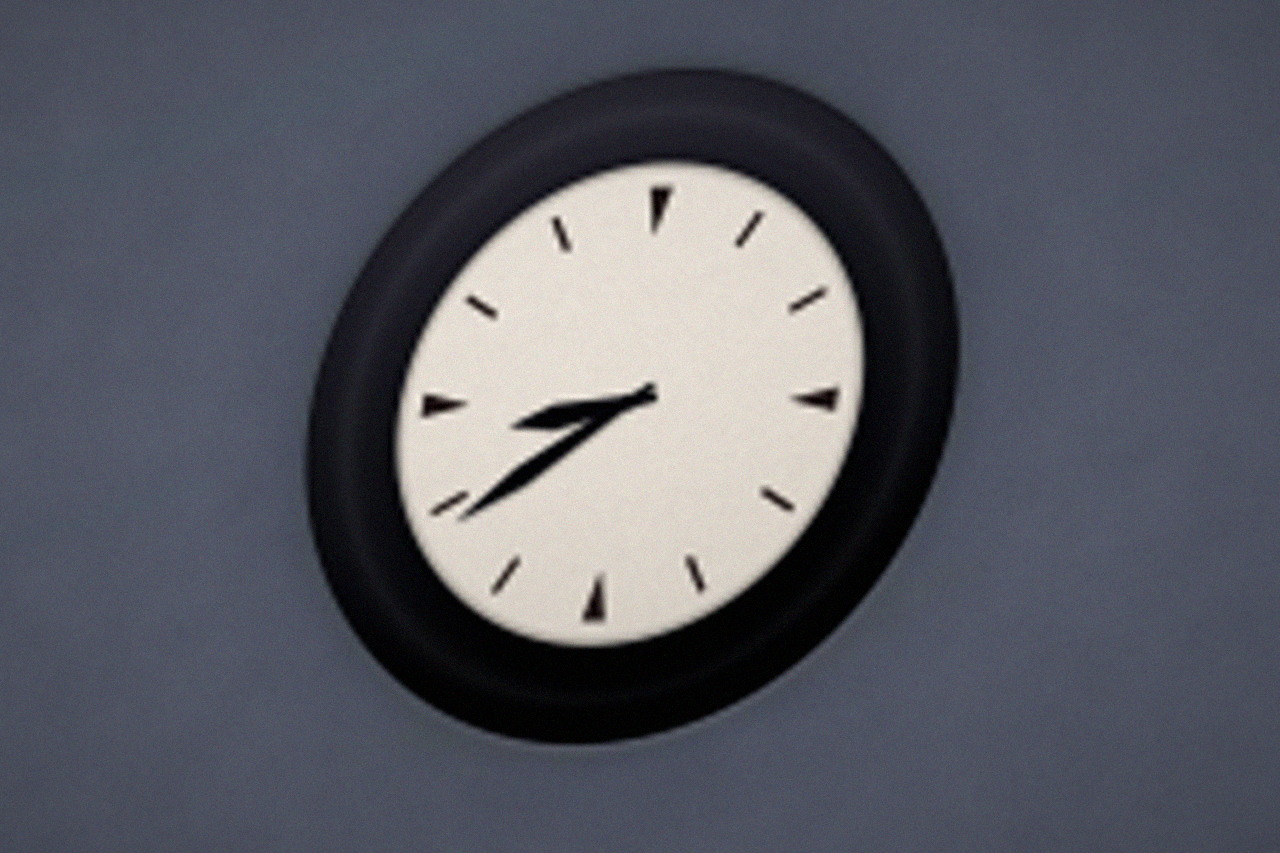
**8:39**
